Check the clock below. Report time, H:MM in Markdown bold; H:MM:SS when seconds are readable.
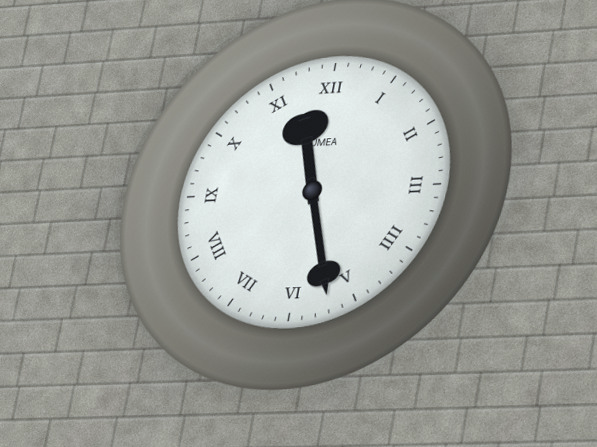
**11:27**
